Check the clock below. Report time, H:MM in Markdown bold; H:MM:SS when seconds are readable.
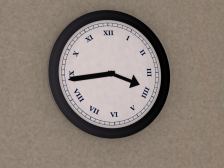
**3:44**
